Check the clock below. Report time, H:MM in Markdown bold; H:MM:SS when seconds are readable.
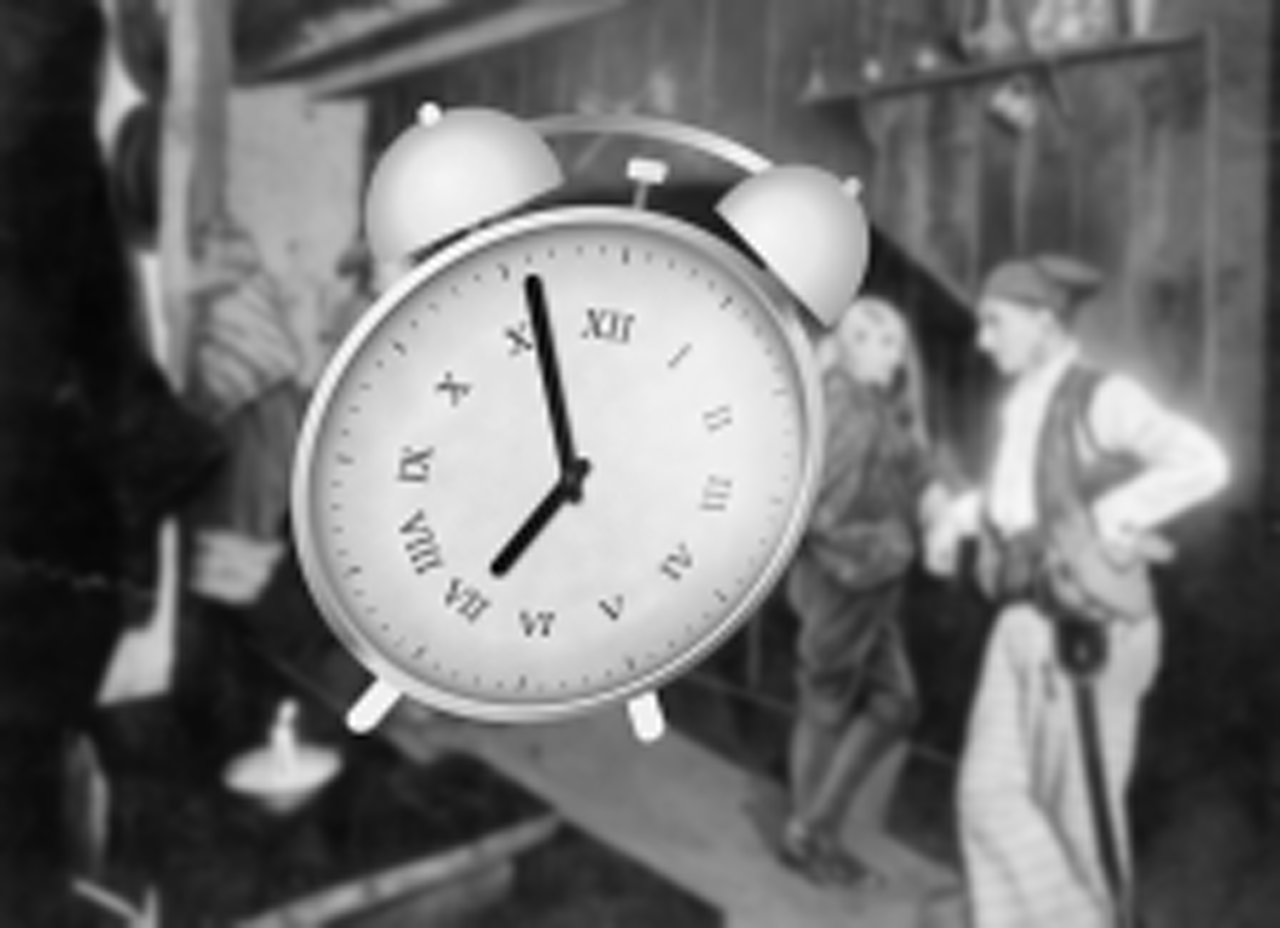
**6:56**
